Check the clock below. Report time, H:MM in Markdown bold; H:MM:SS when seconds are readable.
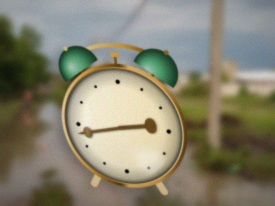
**2:43**
